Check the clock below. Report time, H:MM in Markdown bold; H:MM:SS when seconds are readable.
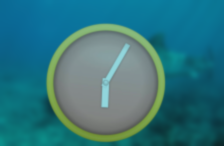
**6:05**
